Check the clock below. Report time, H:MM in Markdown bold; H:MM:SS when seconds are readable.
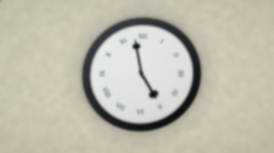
**4:58**
